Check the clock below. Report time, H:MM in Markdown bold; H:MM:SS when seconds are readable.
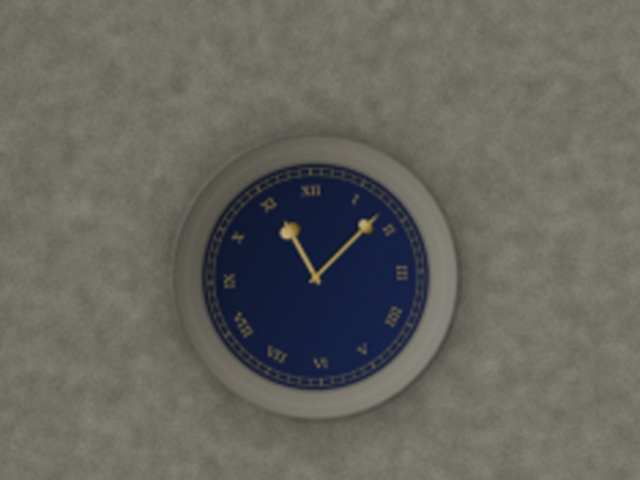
**11:08**
